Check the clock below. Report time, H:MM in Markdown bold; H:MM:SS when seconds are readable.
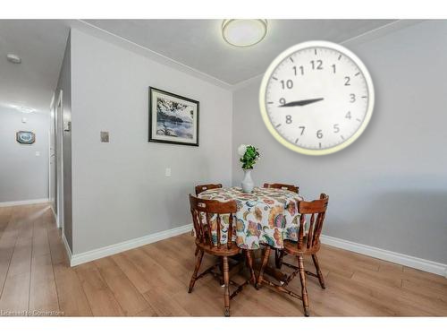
**8:44**
